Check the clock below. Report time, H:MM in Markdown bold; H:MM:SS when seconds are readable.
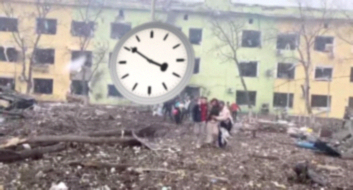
**3:51**
